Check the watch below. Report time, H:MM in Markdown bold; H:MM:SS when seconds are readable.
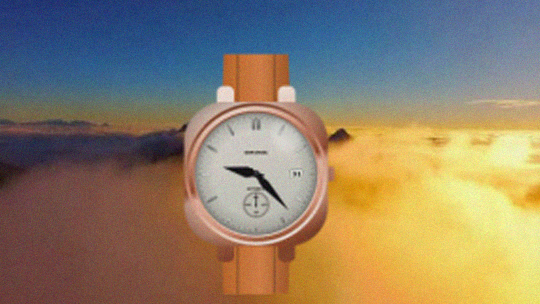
**9:23**
